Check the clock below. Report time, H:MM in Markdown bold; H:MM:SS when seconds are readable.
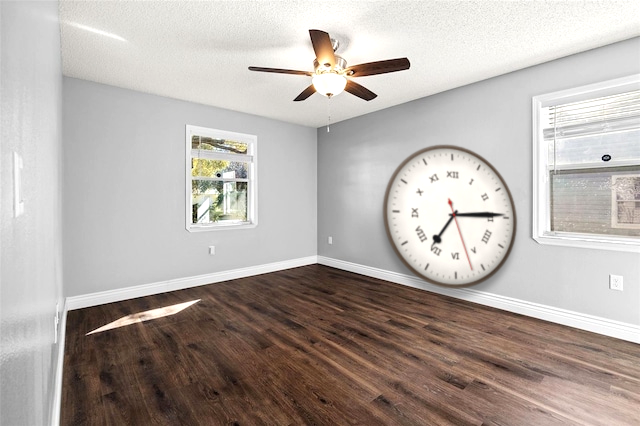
**7:14:27**
